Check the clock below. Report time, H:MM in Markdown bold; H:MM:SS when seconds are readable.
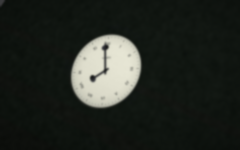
**7:59**
